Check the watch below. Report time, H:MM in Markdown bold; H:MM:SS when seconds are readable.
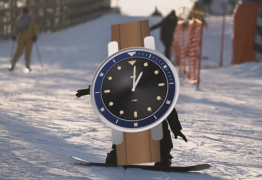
**1:01**
